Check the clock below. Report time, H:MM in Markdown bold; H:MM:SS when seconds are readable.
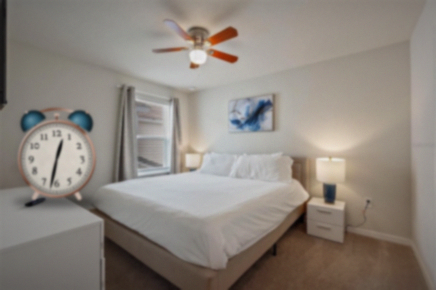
**12:32**
